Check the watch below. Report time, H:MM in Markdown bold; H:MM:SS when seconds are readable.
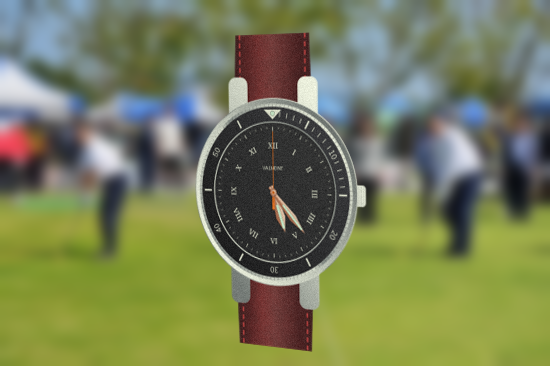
**5:23:00**
